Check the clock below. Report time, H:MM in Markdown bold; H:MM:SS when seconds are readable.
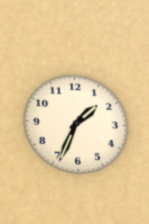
**1:34**
